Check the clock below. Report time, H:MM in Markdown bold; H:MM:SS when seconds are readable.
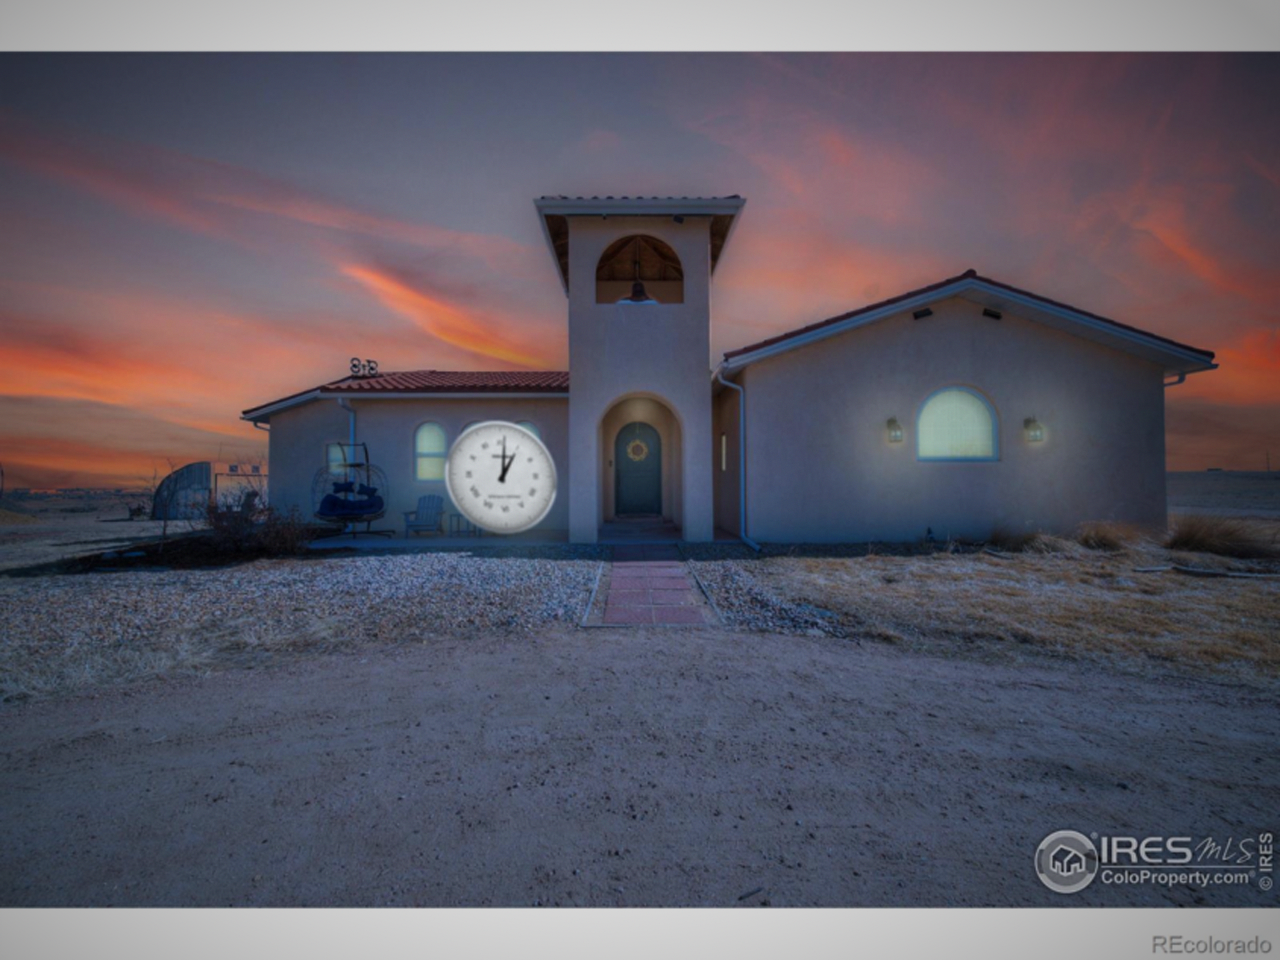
**1:01**
